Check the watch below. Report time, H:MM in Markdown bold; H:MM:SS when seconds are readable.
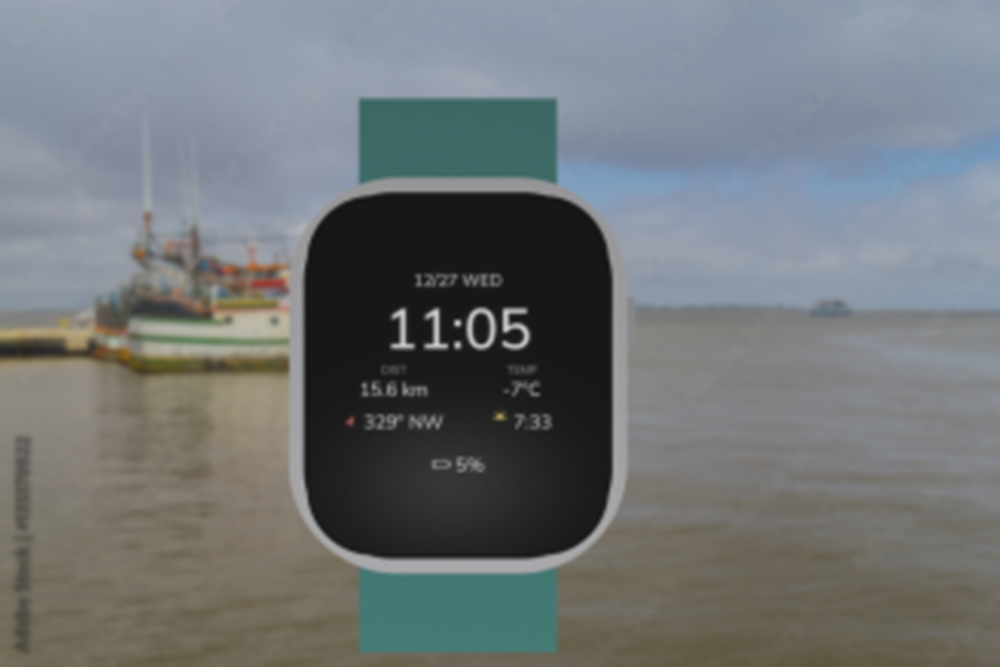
**11:05**
